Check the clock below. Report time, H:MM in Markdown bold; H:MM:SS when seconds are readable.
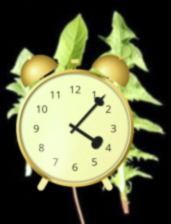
**4:07**
